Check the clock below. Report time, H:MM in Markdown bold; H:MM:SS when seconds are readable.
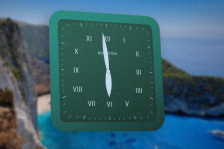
**5:59**
